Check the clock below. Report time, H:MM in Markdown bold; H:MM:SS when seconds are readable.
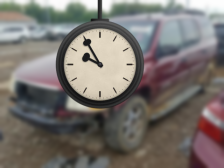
**9:55**
